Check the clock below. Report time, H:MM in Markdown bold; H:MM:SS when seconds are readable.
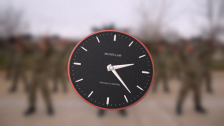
**2:23**
